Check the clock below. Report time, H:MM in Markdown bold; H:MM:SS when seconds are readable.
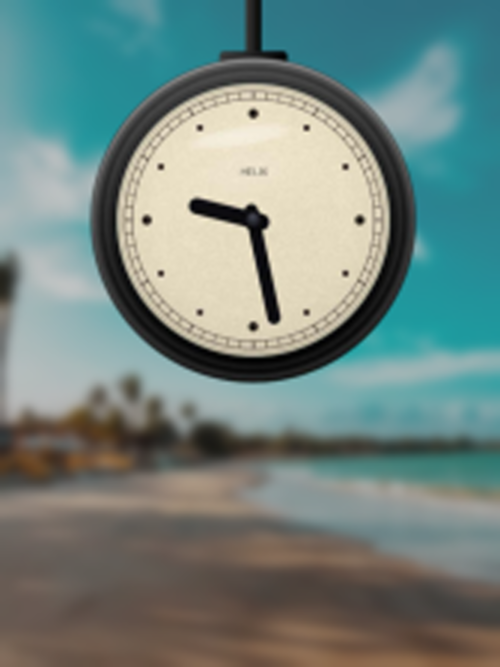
**9:28**
